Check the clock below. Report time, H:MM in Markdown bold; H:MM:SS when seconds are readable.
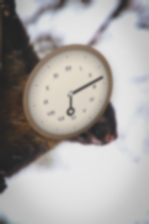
**6:13**
